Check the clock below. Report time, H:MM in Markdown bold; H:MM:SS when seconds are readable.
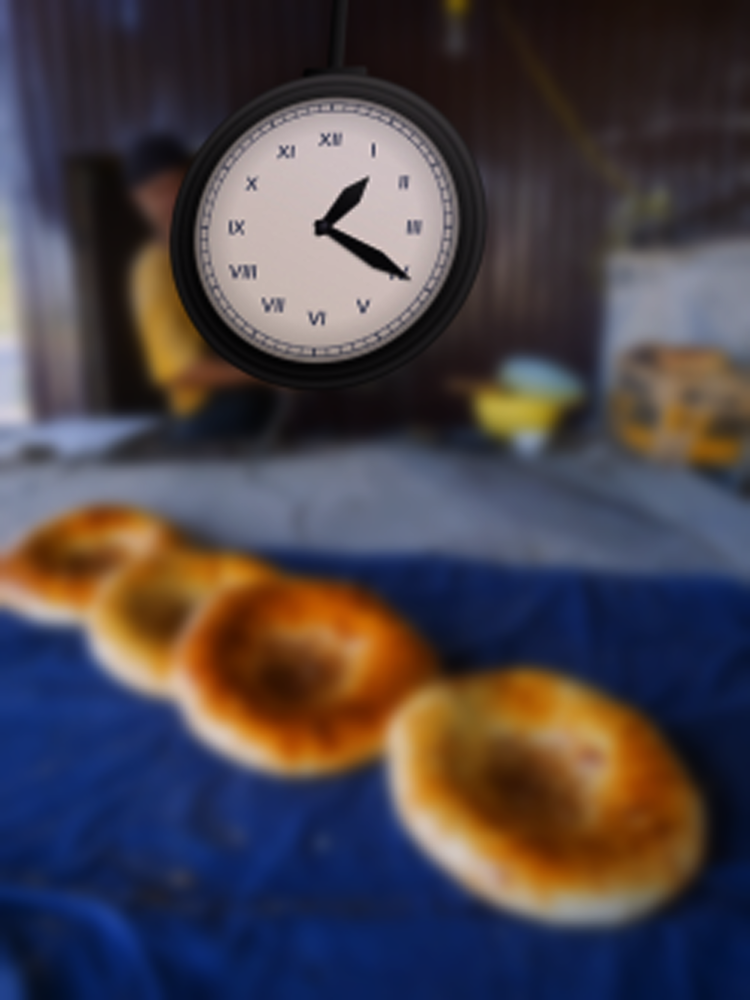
**1:20**
